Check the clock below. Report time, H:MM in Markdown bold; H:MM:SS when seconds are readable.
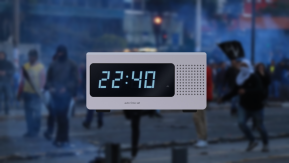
**22:40**
